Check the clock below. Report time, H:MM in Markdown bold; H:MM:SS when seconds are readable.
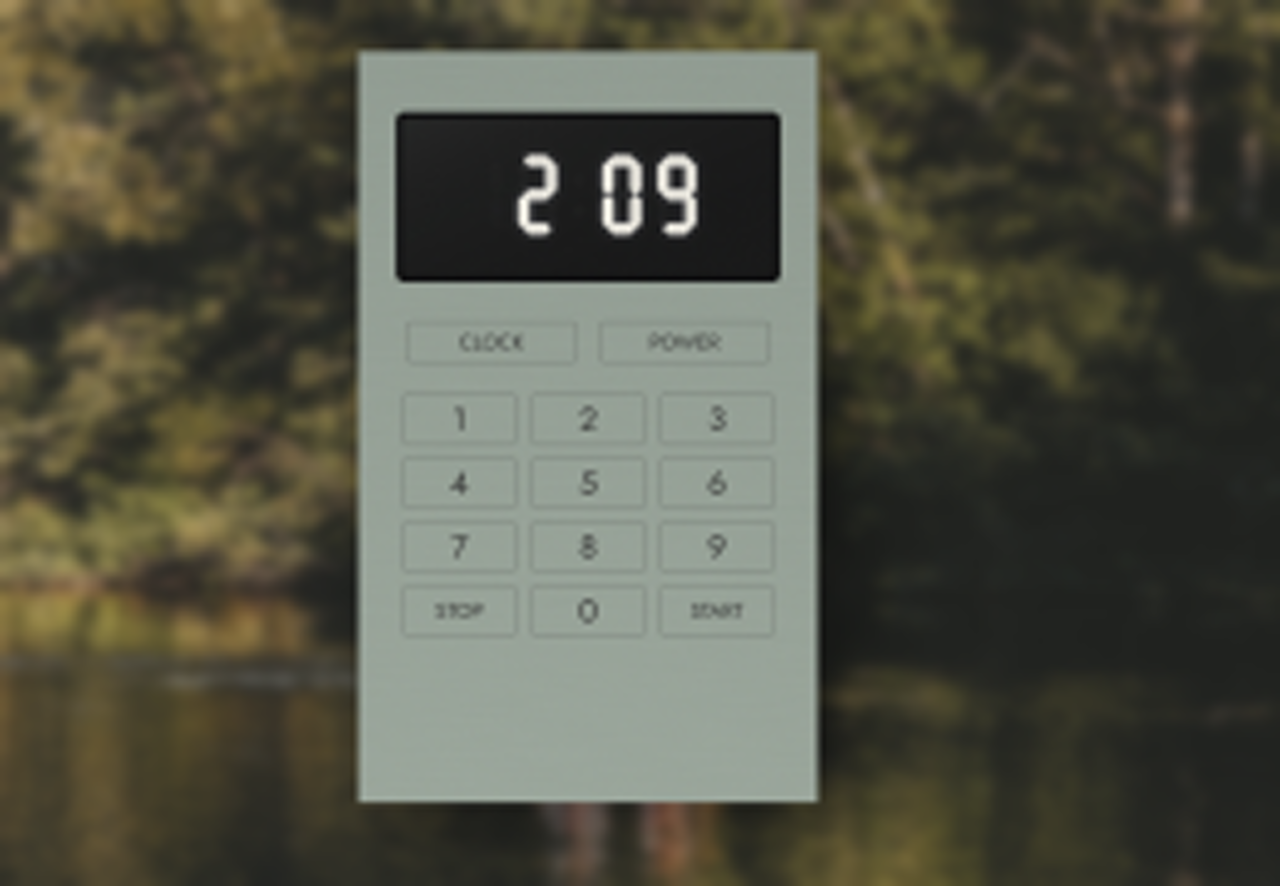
**2:09**
